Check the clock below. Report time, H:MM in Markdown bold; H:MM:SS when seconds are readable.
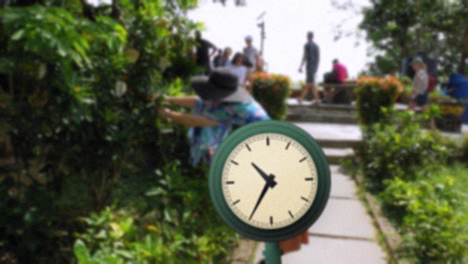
**10:35**
